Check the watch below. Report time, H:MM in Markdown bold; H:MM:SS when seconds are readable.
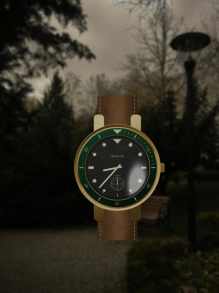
**8:37**
